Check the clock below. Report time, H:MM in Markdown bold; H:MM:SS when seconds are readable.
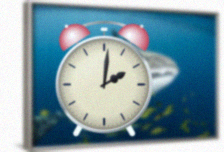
**2:01**
